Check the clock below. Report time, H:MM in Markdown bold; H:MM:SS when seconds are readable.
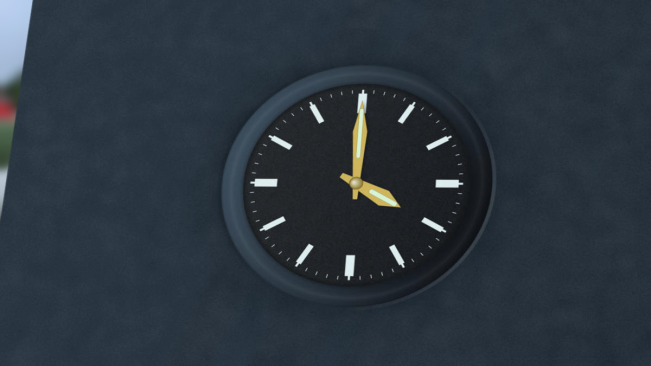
**4:00**
